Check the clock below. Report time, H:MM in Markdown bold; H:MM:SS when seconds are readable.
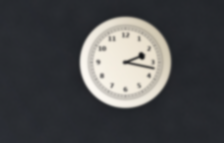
**2:17**
